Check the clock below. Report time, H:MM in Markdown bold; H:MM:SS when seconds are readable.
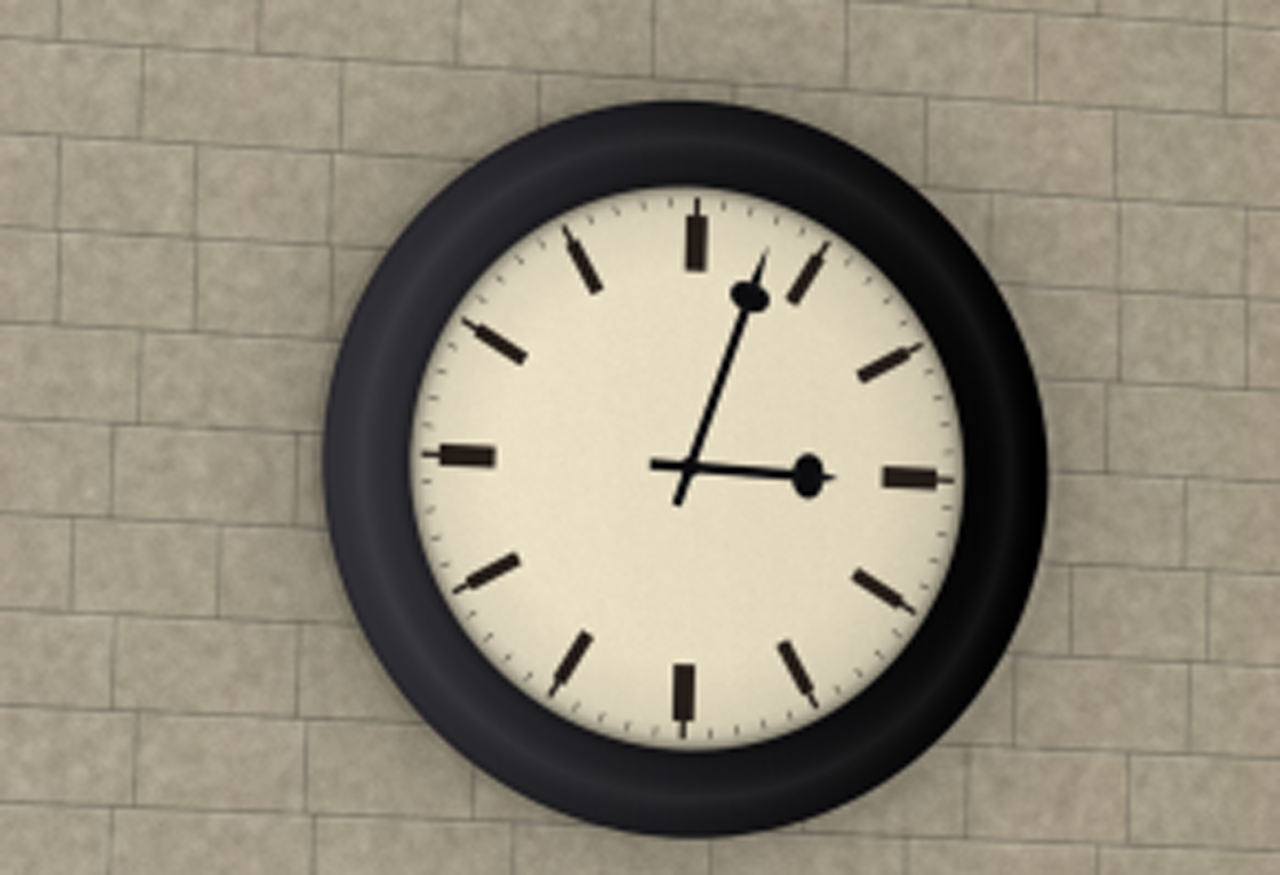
**3:03**
